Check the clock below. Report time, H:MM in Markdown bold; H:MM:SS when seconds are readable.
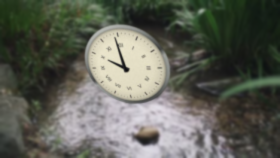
**9:59**
